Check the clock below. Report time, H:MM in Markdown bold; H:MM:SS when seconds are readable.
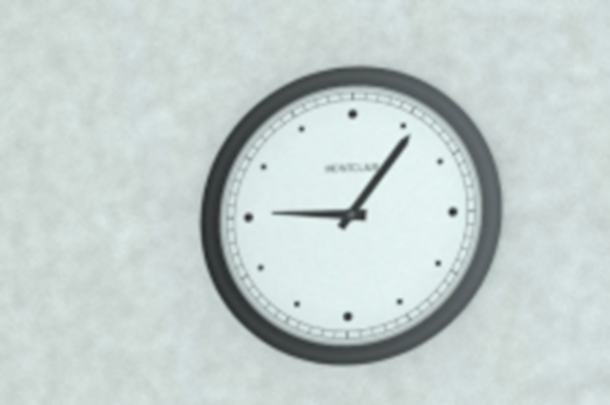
**9:06**
